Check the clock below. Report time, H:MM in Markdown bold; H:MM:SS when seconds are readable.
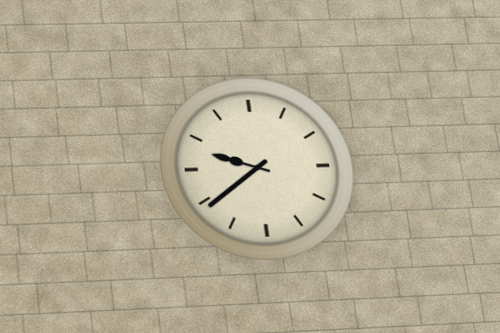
**9:39**
